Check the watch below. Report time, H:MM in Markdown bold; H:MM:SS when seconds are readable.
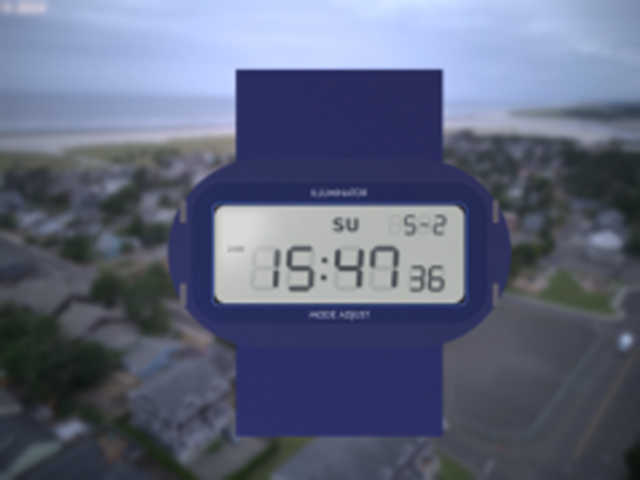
**15:47:36**
